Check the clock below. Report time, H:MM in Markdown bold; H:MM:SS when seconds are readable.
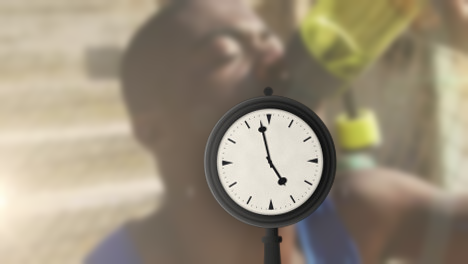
**4:58**
